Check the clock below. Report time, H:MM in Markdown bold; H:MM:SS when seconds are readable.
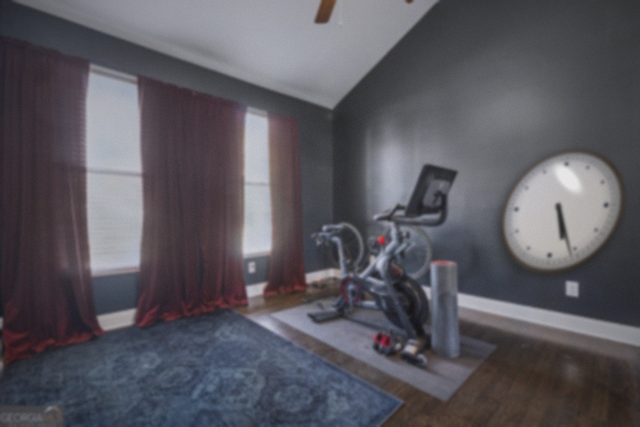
**5:26**
